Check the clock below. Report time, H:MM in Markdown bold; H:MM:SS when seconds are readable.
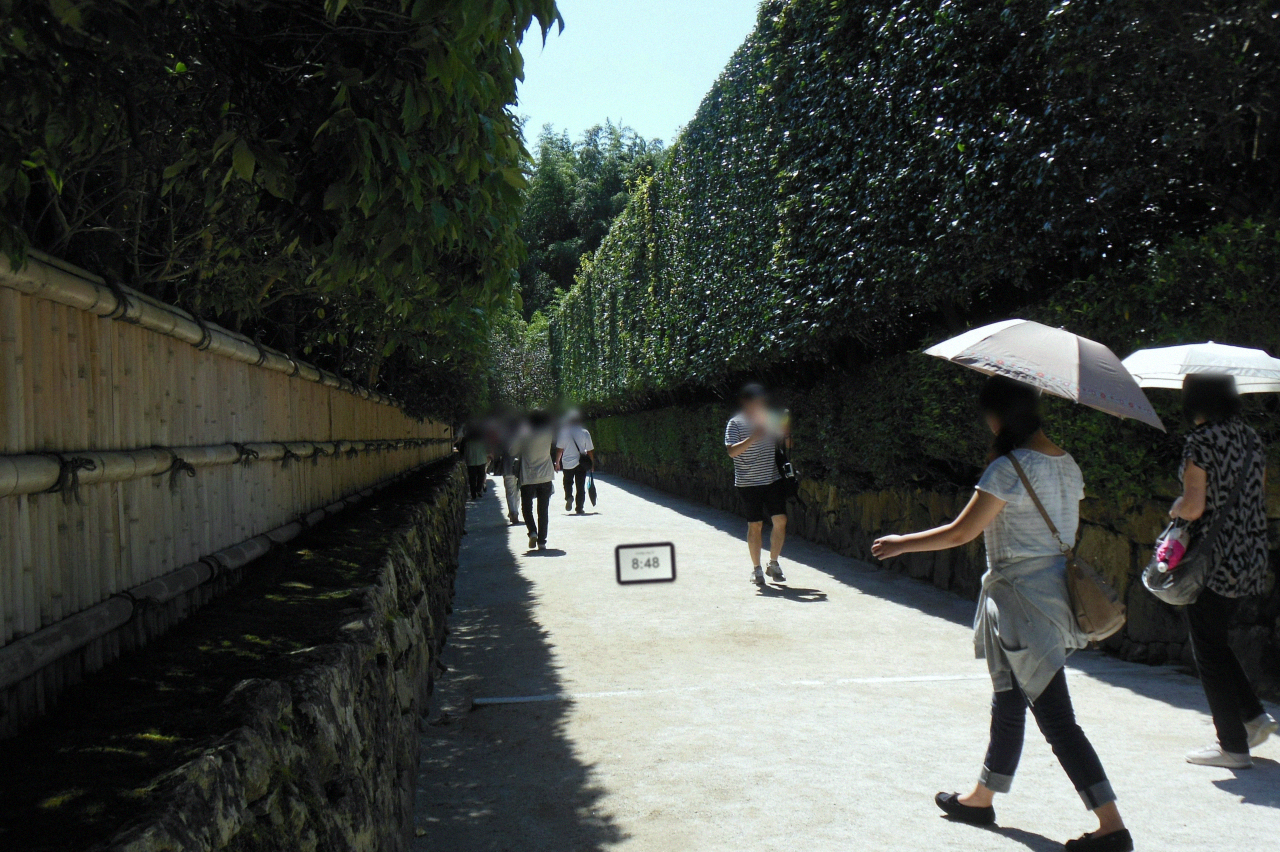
**8:48**
